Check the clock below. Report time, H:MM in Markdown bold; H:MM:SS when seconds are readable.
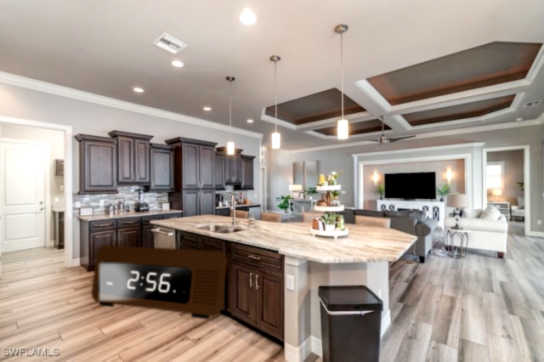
**2:56**
